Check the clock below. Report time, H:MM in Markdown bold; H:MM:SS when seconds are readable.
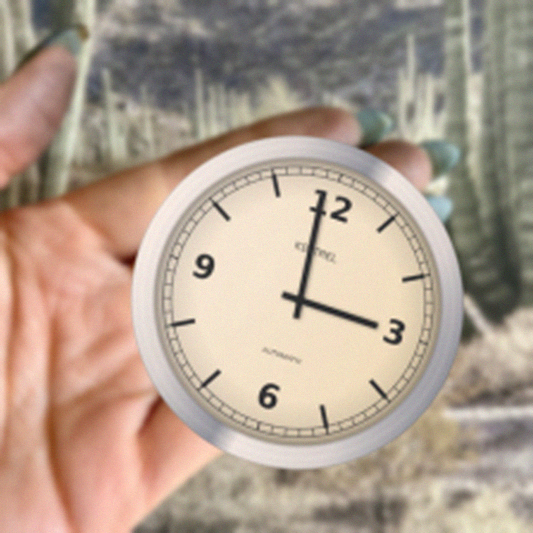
**2:59**
